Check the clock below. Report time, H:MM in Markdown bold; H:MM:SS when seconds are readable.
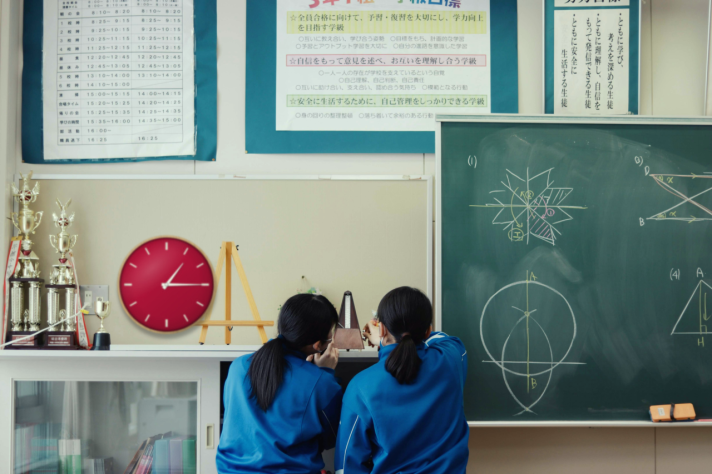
**1:15**
